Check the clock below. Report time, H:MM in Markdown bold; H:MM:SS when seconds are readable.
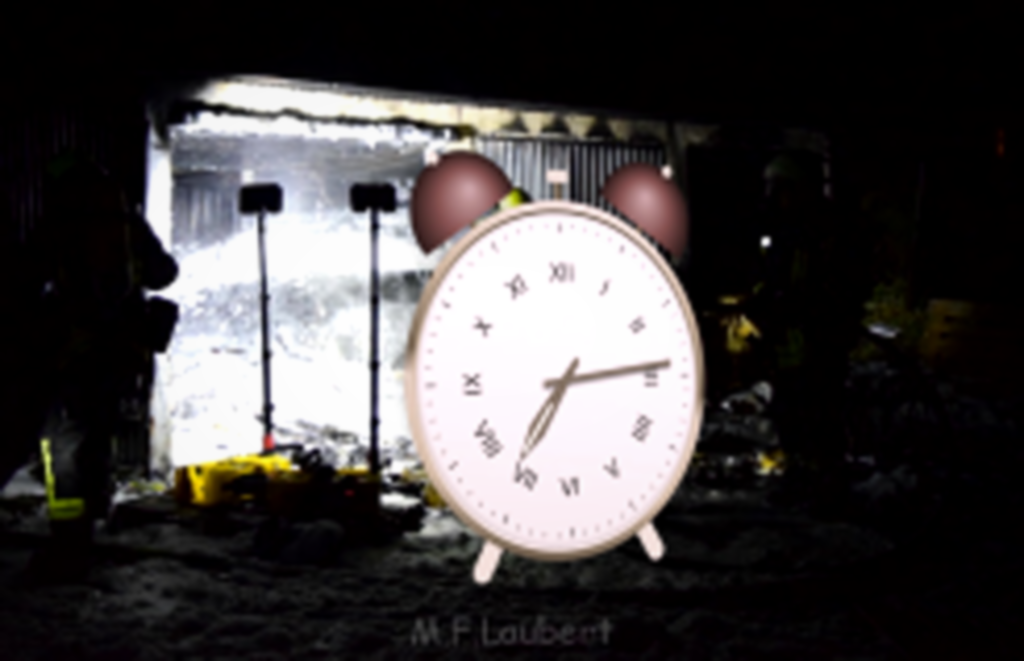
**7:14**
